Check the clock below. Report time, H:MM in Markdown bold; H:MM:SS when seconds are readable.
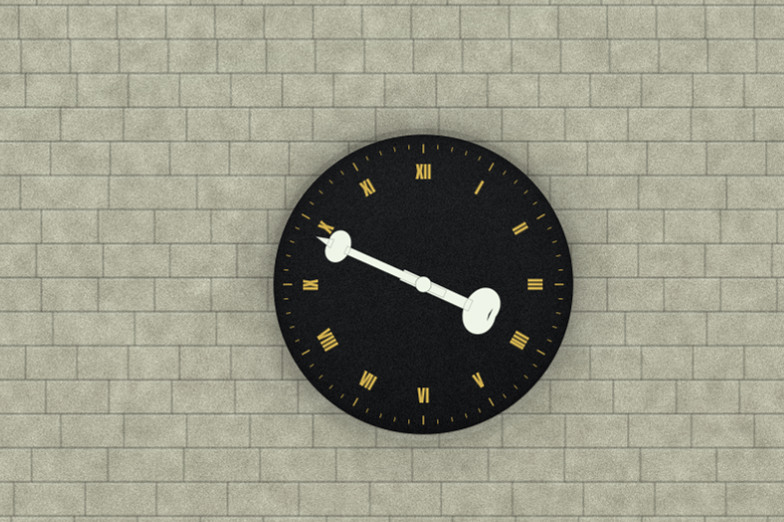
**3:49**
